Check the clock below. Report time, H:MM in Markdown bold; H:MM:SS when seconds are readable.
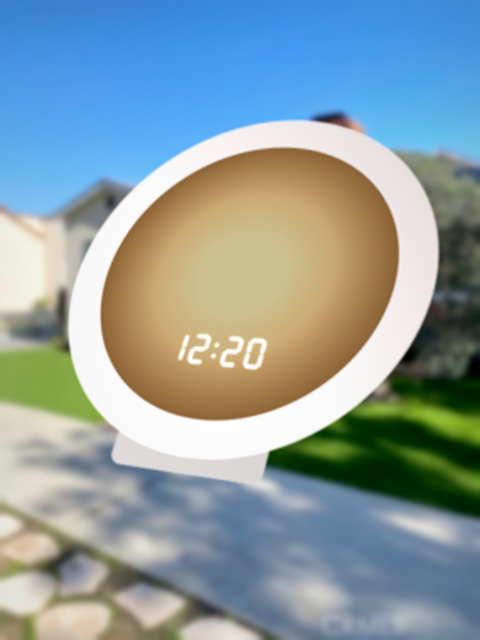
**12:20**
